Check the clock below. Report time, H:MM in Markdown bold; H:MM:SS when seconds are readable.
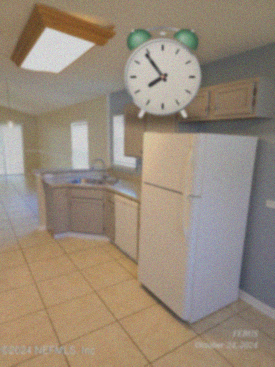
**7:54**
